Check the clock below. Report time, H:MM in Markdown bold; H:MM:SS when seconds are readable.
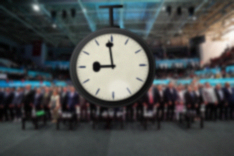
**8:59**
